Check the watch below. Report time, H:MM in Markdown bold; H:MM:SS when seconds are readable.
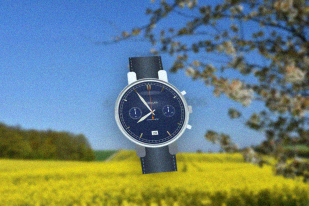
**7:55**
